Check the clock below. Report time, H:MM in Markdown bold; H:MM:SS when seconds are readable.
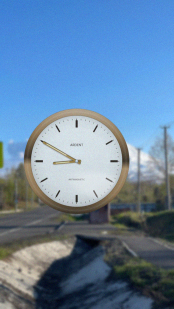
**8:50**
